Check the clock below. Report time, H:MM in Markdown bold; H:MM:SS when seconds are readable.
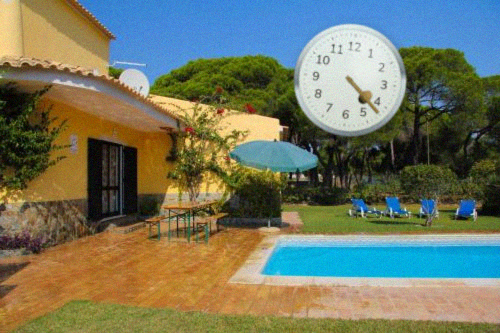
**4:22**
